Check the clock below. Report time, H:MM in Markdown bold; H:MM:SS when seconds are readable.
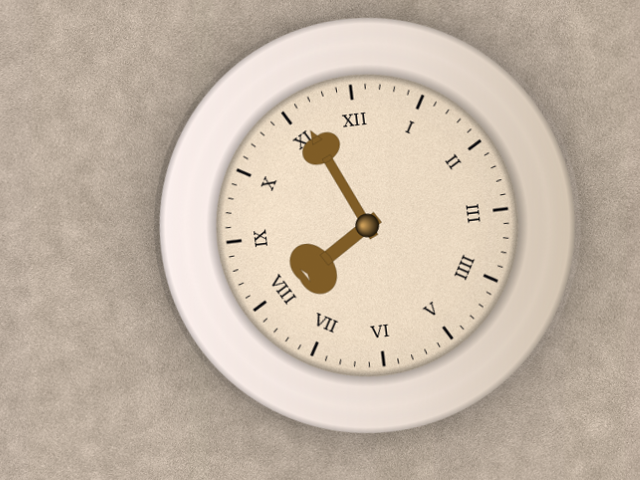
**7:56**
